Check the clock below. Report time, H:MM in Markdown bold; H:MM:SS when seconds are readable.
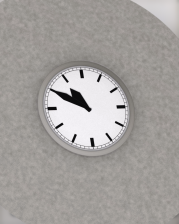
**10:50**
